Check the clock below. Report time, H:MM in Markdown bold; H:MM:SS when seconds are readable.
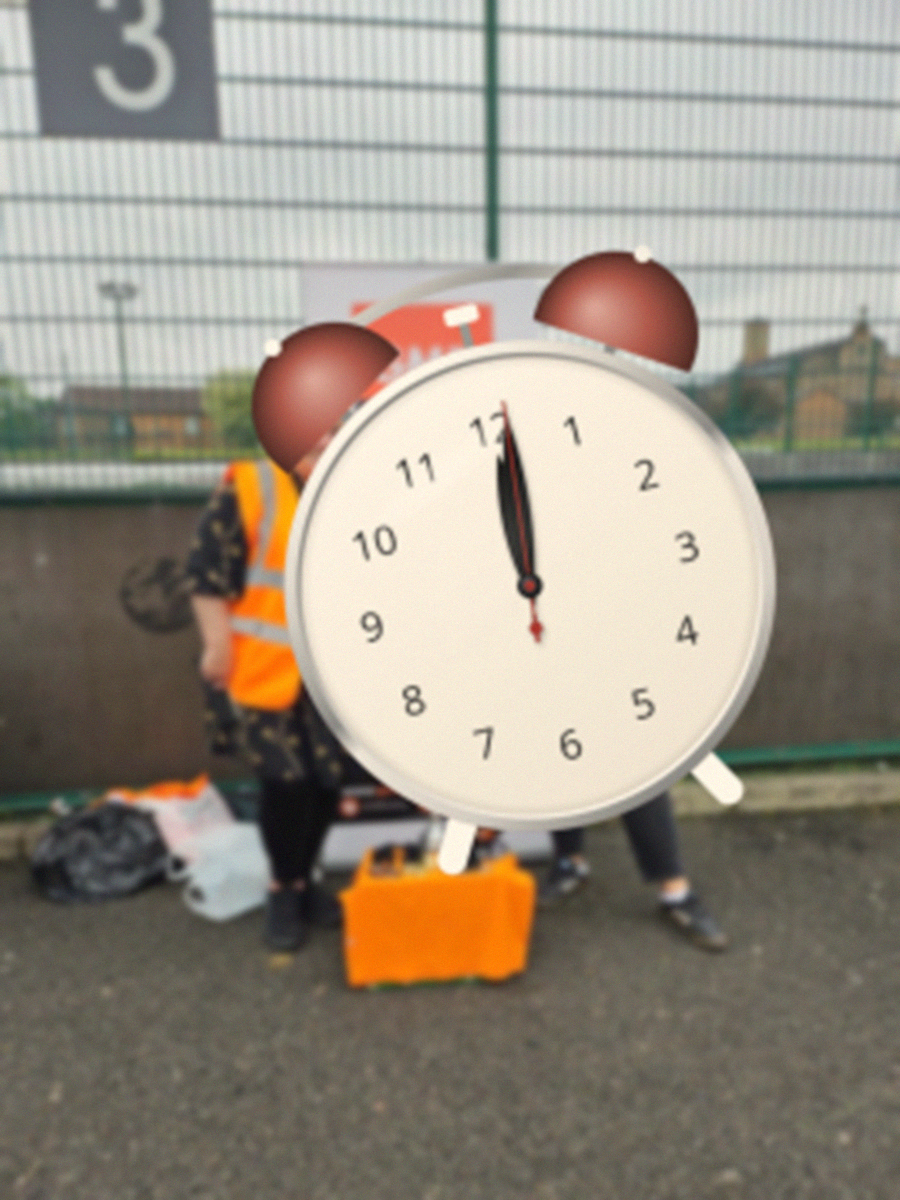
**12:01:01**
